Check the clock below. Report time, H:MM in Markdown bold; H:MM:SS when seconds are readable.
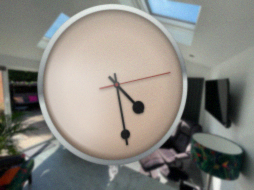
**4:28:13**
